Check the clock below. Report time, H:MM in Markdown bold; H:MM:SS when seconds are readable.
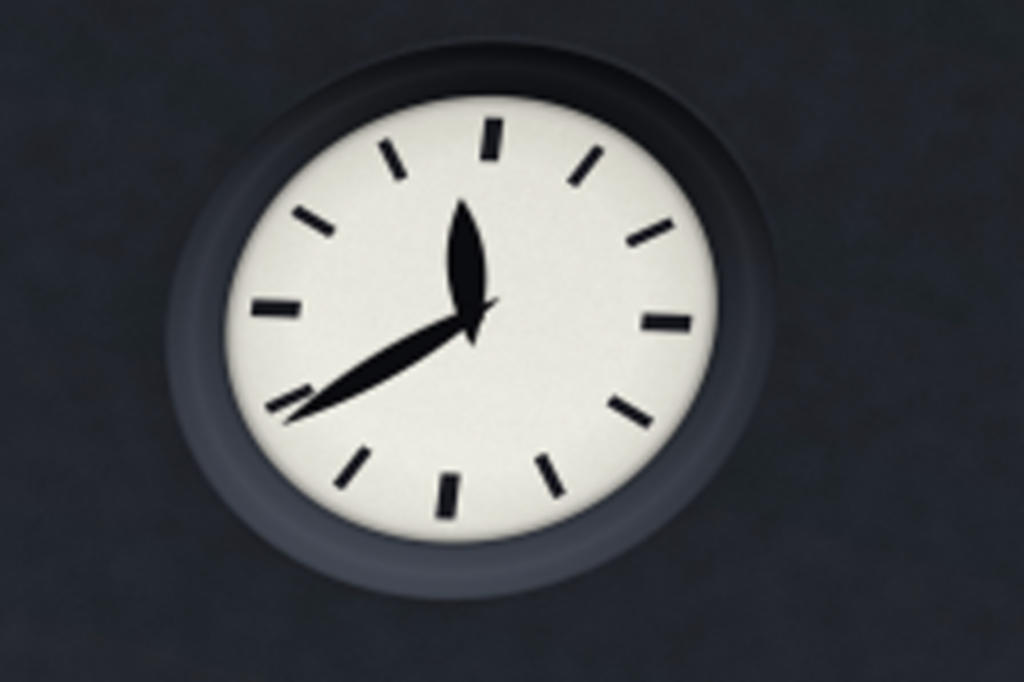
**11:39**
